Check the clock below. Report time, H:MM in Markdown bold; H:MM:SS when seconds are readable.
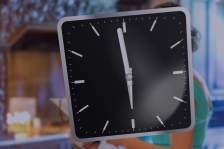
**5:59**
